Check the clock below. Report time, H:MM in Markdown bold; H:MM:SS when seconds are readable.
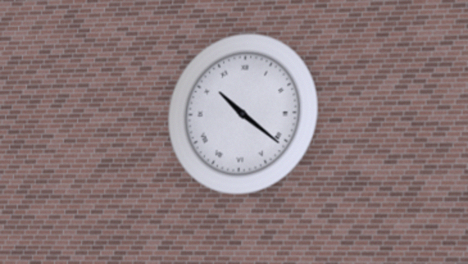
**10:21**
